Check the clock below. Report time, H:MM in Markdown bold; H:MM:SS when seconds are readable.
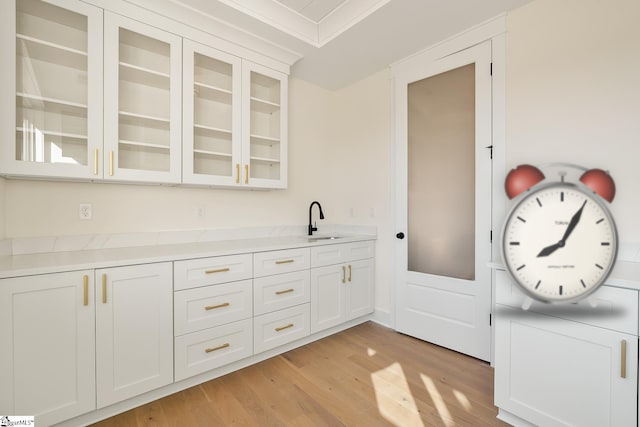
**8:05**
